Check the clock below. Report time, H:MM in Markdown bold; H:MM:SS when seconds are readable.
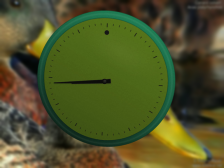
**8:44**
